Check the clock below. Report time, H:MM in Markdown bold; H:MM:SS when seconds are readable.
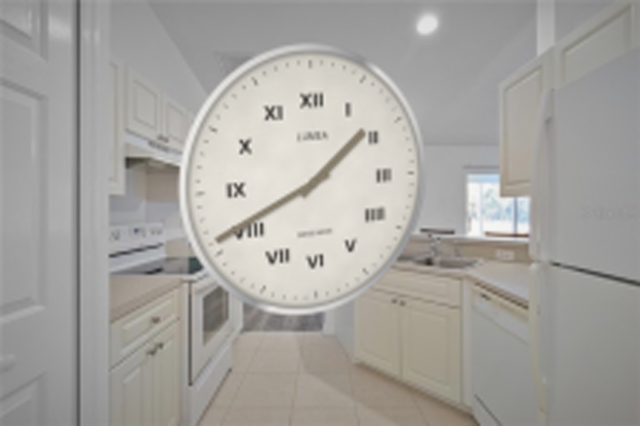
**1:41**
